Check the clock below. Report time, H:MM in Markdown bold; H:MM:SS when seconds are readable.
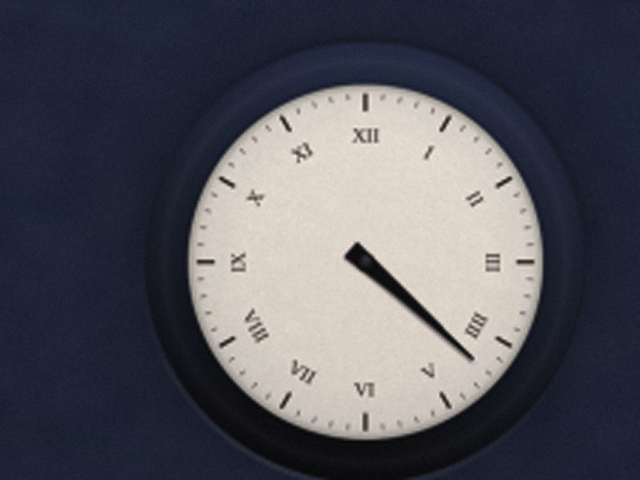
**4:22**
